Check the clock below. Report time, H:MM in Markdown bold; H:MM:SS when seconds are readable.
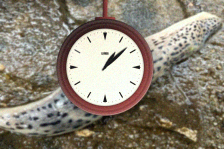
**1:08**
